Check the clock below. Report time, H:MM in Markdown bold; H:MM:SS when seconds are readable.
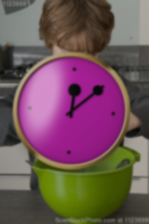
**12:08**
